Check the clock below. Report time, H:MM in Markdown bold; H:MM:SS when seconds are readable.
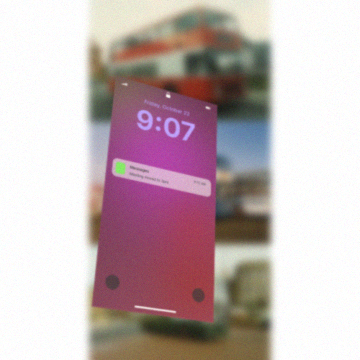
**9:07**
